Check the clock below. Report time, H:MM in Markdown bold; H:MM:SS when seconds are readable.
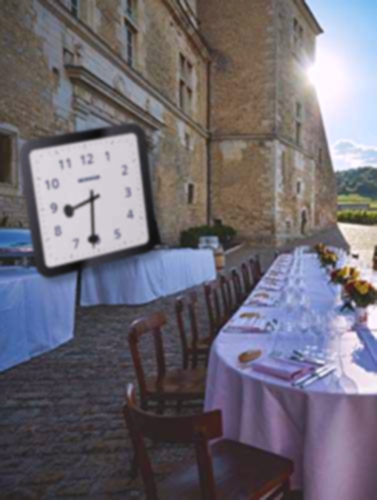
**8:31**
